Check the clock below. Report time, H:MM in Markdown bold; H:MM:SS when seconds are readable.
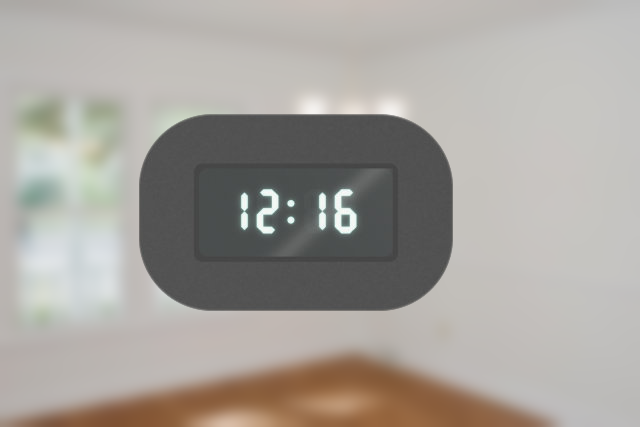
**12:16**
